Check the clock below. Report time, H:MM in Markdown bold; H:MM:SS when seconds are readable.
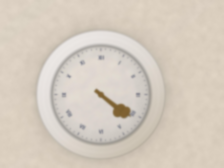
**4:21**
